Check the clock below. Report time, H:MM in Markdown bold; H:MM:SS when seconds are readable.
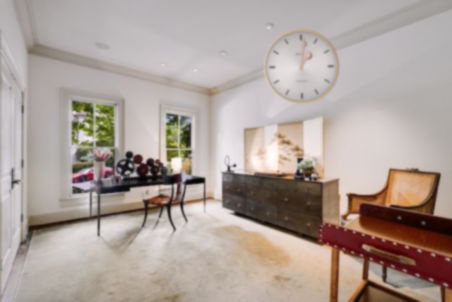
**1:01**
